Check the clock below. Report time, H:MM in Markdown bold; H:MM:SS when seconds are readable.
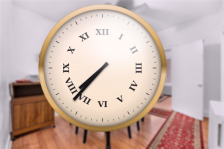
**7:37**
